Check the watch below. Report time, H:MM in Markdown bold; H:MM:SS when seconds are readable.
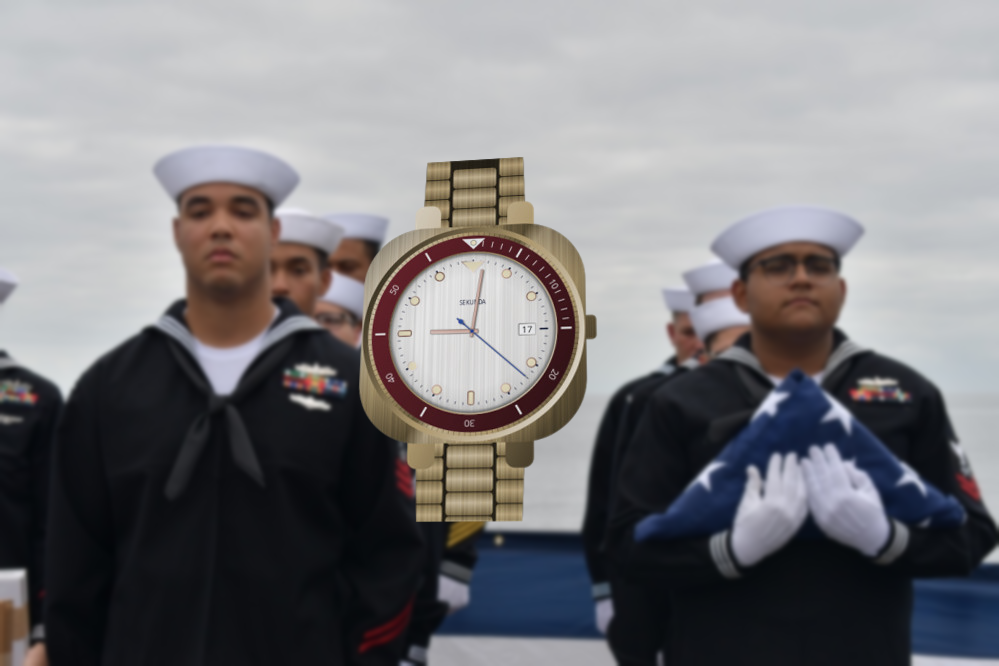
**9:01:22**
